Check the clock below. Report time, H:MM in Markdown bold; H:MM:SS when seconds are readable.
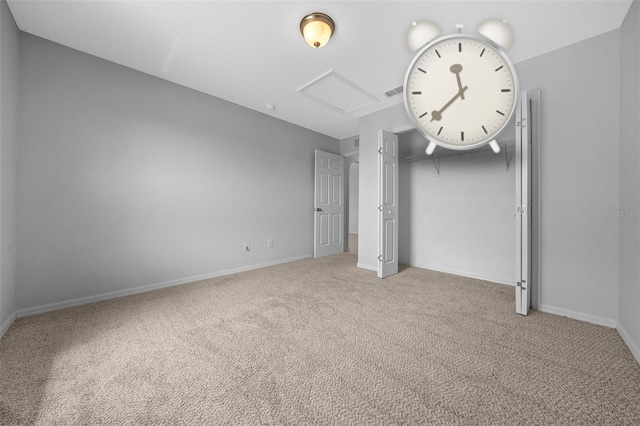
**11:38**
